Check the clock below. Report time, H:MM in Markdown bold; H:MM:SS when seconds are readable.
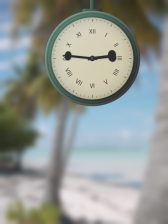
**2:46**
